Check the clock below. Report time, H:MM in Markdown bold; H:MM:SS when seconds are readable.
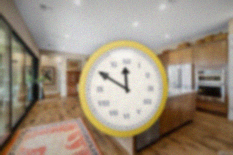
**11:50**
